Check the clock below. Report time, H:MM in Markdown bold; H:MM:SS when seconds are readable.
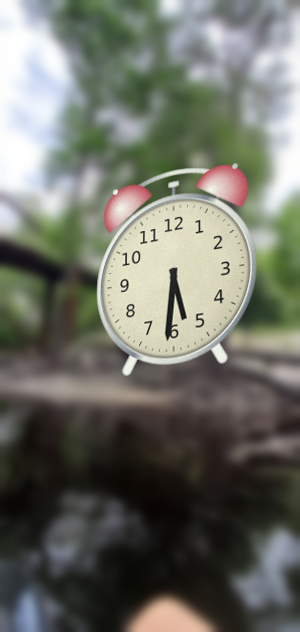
**5:31**
